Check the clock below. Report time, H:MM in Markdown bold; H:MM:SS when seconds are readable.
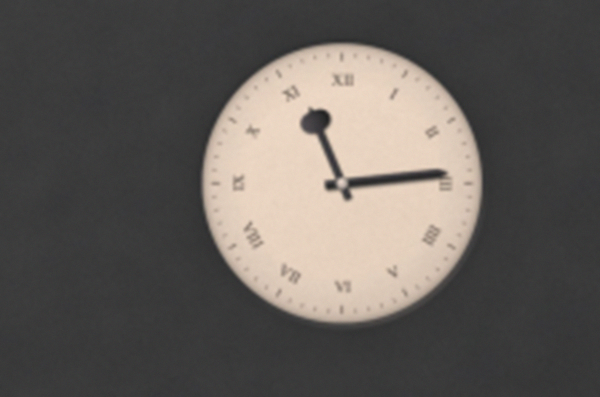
**11:14**
